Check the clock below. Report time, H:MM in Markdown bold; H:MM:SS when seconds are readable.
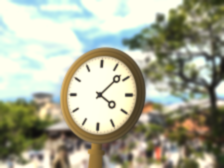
**4:08**
